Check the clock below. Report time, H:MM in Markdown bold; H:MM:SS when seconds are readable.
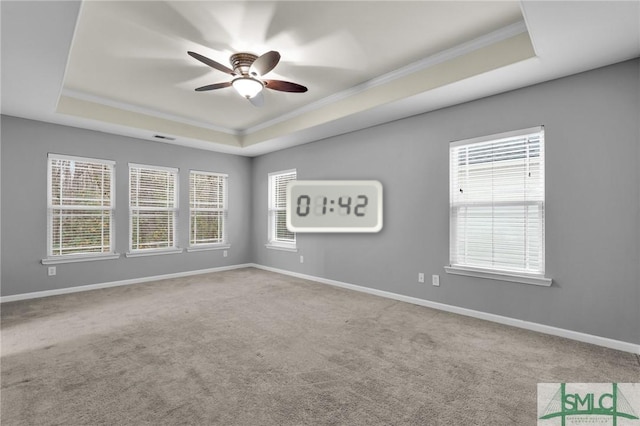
**1:42**
